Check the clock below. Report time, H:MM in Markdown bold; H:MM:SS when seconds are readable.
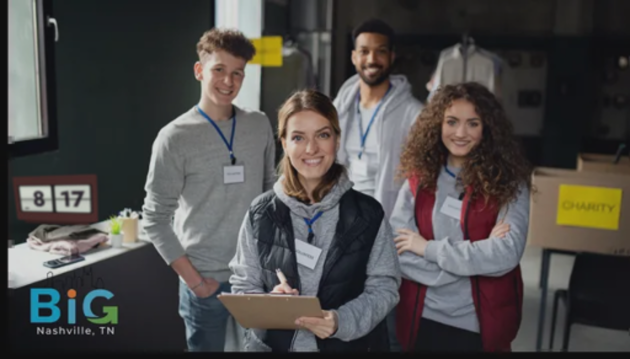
**8:17**
